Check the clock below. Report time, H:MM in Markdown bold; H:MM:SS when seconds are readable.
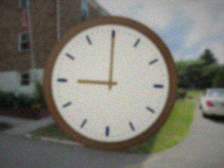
**9:00**
